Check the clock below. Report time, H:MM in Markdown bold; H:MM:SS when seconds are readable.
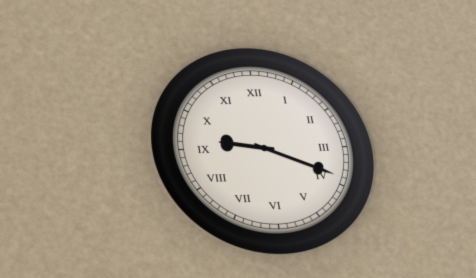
**9:19**
